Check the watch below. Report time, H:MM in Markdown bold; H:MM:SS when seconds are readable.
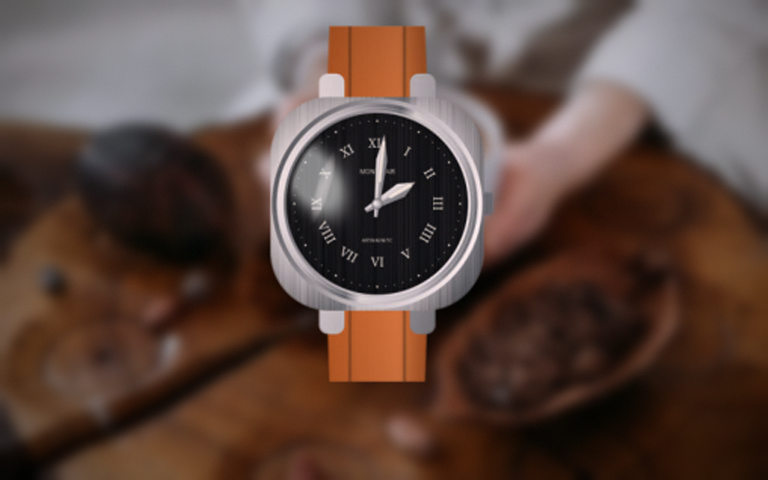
**2:01**
